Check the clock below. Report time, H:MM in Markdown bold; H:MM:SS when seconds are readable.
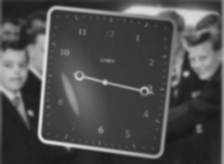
**9:16**
